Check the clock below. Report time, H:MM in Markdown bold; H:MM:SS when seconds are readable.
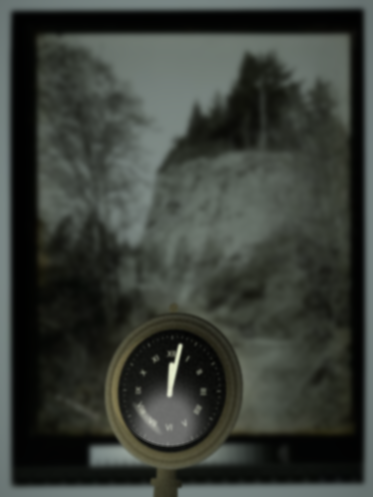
**12:02**
